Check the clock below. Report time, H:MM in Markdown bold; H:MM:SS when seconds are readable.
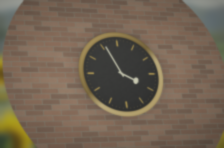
**3:56**
